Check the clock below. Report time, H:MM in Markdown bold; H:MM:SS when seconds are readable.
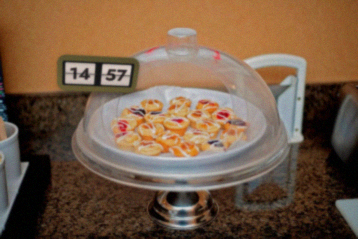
**14:57**
